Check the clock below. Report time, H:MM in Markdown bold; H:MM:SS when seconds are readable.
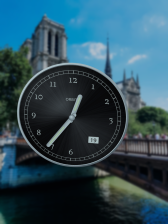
**12:36**
